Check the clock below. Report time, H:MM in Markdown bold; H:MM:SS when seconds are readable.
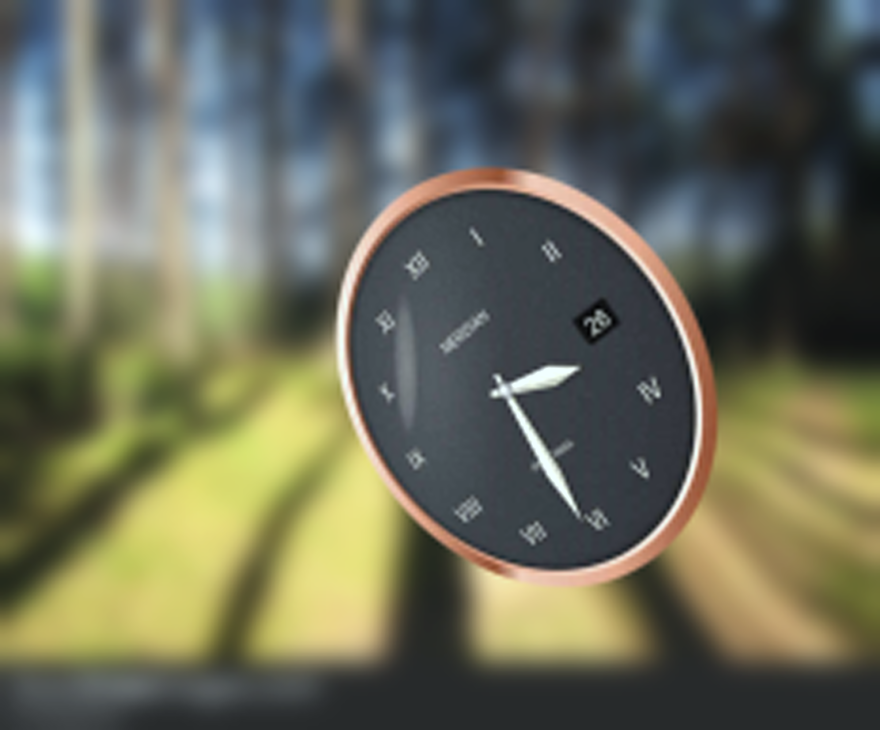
**3:31**
